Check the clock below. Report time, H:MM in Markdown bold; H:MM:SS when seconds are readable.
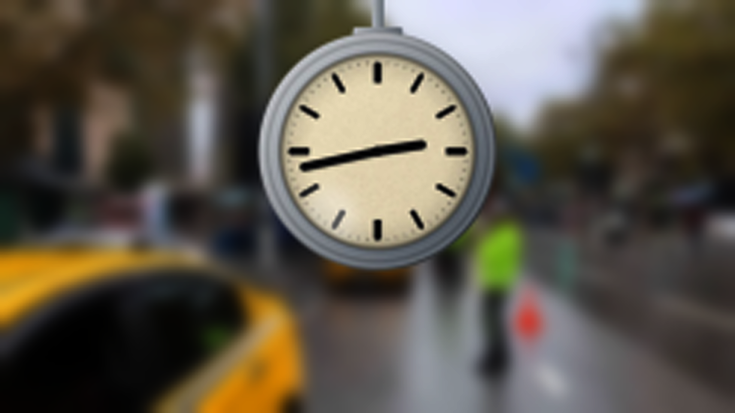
**2:43**
